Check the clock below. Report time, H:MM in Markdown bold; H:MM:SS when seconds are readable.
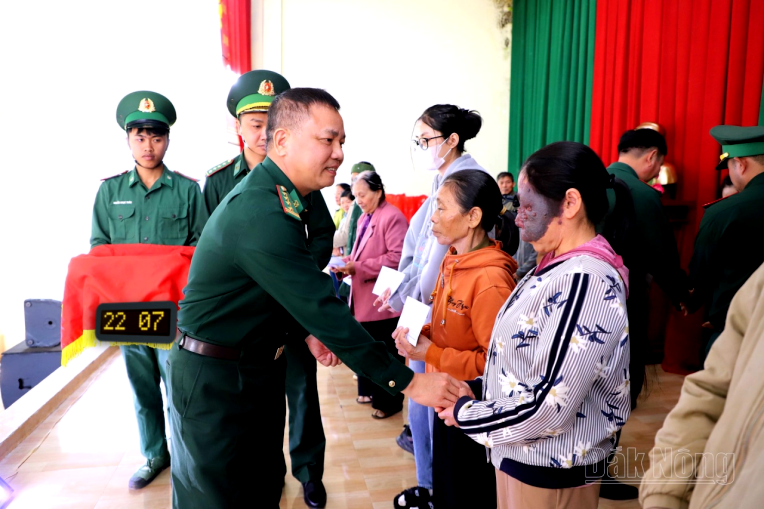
**22:07**
